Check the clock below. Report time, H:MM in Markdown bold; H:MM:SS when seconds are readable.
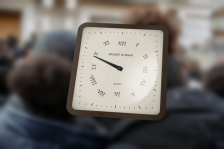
**9:49**
